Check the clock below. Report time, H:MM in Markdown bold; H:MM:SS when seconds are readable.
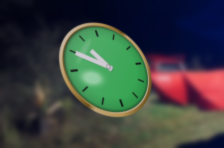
**10:50**
